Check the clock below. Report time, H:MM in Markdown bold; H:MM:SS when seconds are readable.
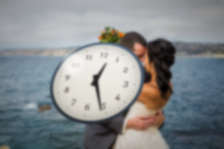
**12:26**
